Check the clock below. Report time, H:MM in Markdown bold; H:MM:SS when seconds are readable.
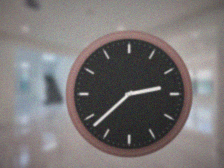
**2:38**
